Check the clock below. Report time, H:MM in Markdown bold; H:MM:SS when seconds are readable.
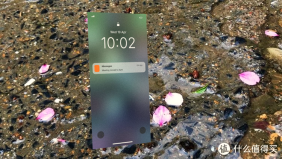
**10:02**
